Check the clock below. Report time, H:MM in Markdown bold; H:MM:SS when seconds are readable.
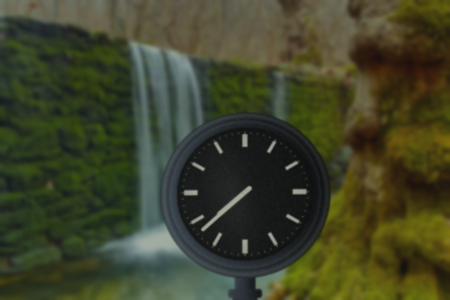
**7:38**
